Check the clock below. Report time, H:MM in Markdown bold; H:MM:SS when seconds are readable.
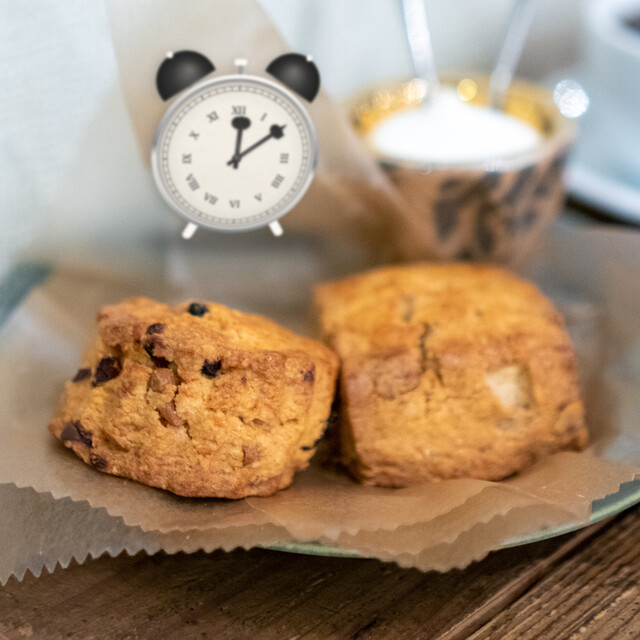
**12:09**
